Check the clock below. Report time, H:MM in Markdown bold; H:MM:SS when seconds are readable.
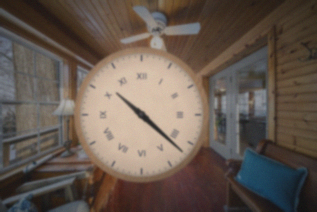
**10:22**
